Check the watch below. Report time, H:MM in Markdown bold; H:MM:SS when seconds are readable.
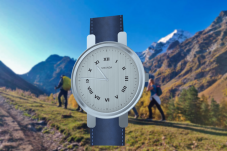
**10:46**
